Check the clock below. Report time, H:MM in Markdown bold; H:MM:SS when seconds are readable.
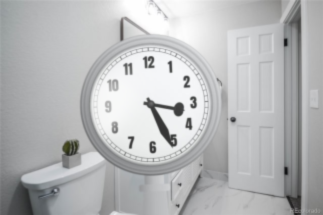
**3:26**
